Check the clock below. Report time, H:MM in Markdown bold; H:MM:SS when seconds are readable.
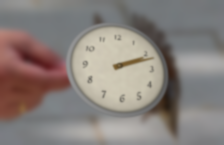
**2:12**
